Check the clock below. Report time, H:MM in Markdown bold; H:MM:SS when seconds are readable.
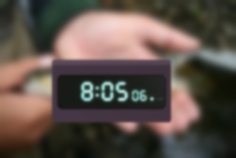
**8:05**
